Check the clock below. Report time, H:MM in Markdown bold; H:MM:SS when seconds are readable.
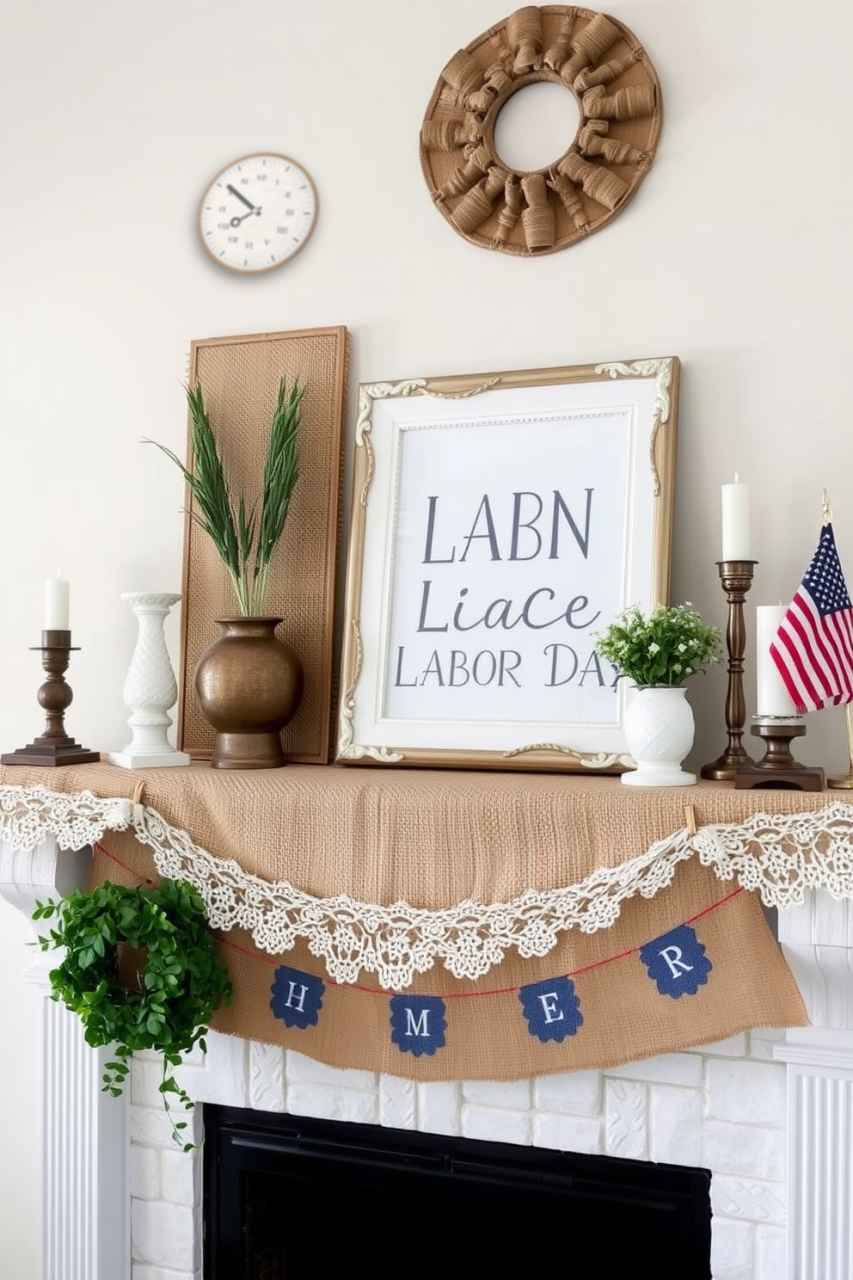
**7:51**
